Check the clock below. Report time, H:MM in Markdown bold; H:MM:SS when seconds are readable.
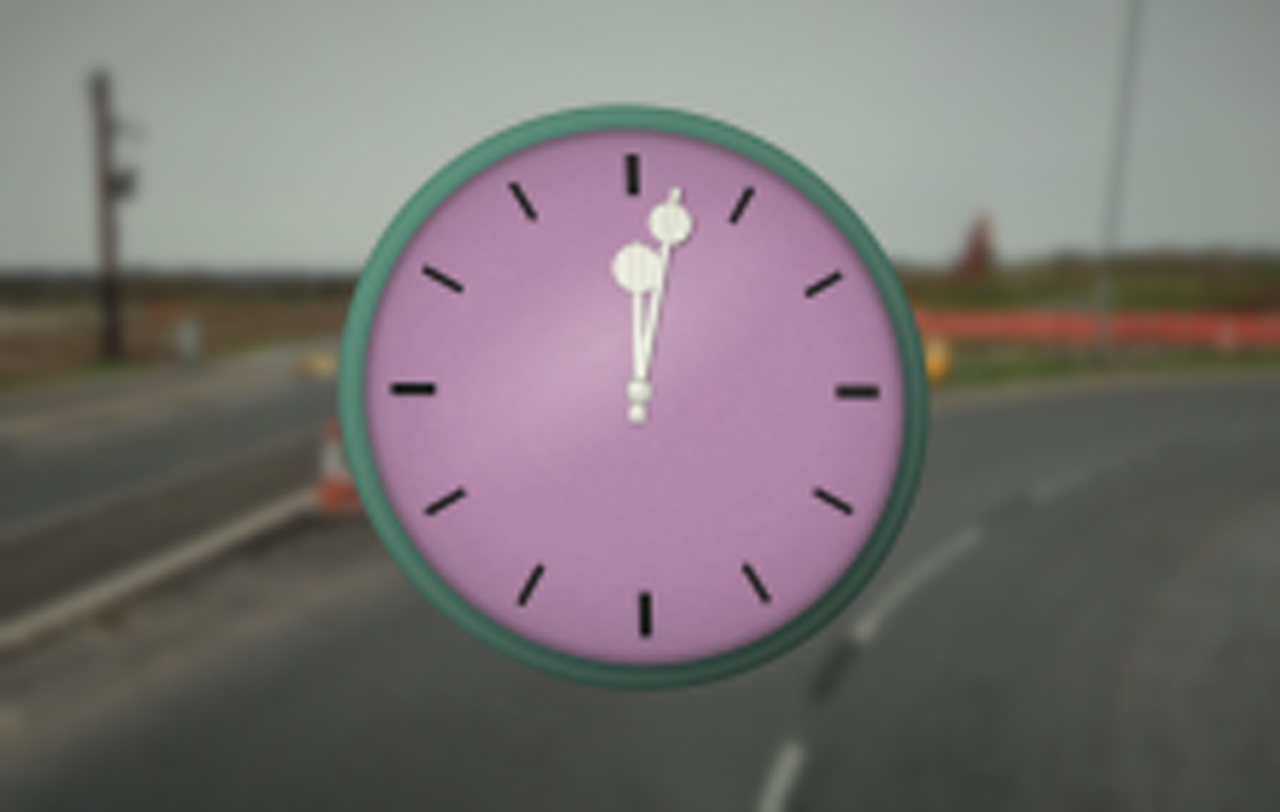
**12:02**
